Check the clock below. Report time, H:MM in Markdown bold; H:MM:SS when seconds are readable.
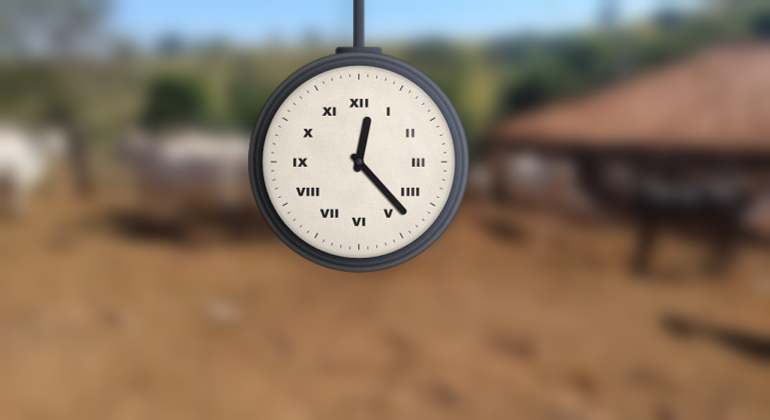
**12:23**
